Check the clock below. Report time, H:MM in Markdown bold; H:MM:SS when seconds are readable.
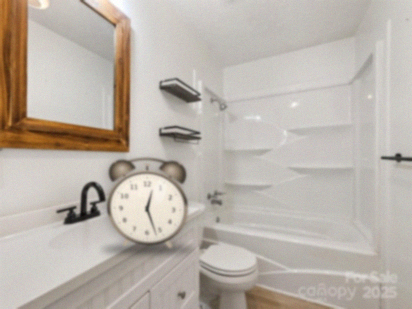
**12:27**
